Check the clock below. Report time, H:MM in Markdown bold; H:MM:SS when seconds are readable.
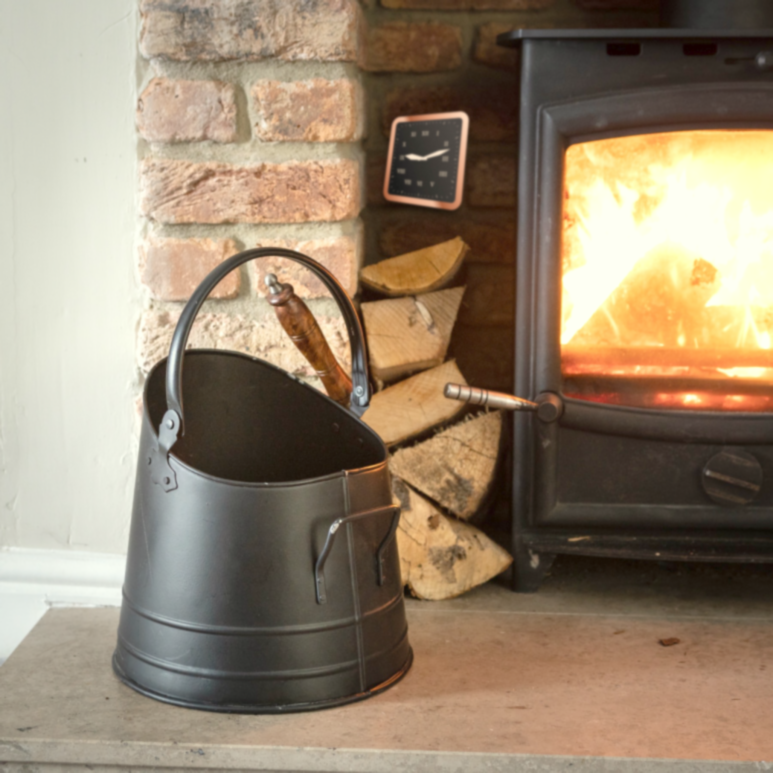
**9:12**
